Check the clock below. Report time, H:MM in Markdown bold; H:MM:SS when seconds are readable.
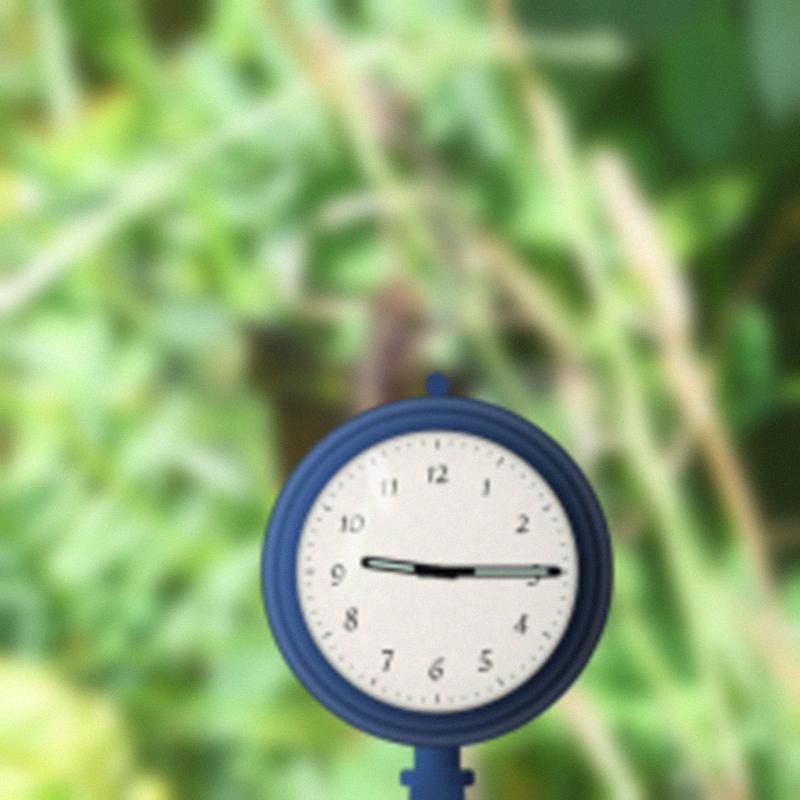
**9:15**
